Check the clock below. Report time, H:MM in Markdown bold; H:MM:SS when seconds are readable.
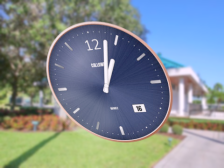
**1:03**
